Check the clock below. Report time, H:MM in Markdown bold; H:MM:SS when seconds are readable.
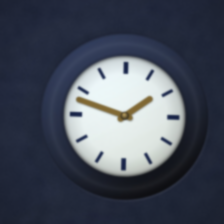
**1:48**
